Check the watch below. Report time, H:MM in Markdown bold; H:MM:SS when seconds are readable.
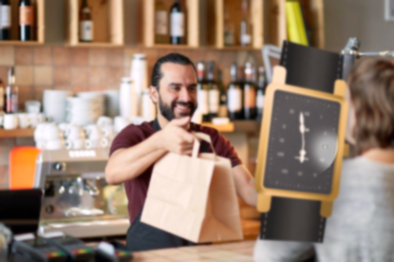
**5:58**
